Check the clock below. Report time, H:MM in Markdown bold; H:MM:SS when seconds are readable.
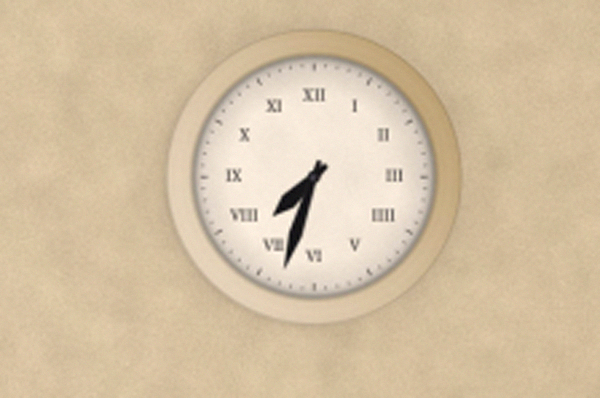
**7:33**
